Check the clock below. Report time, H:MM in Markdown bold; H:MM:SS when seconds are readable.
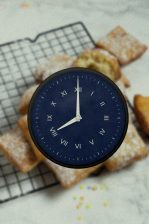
**8:00**
